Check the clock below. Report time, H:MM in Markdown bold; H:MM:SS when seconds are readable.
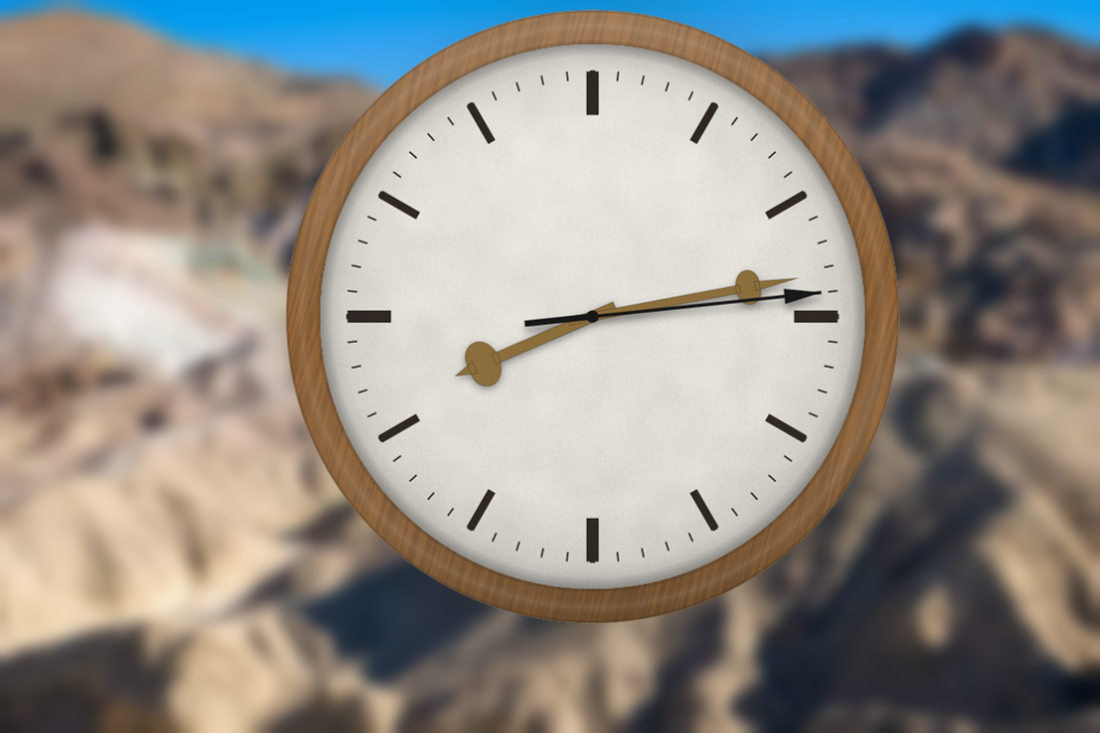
**8:13:14**
